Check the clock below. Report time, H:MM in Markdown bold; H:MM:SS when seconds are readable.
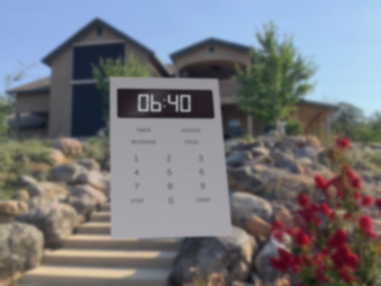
**6:40**
